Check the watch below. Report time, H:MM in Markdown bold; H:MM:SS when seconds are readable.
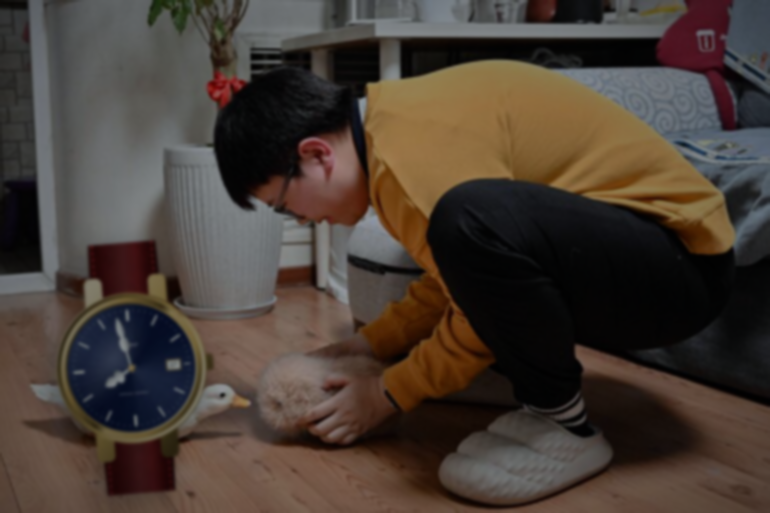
**7:58**
